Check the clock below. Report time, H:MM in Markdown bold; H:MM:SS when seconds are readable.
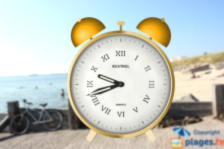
**9:42**
